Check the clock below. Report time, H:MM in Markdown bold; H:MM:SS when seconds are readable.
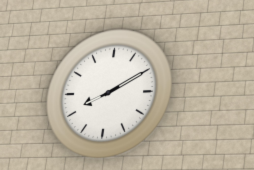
**8:10**
